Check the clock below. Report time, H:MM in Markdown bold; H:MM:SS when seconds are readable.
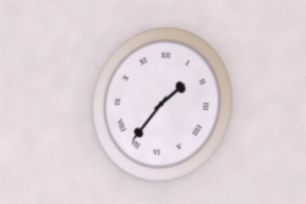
**1:36**
